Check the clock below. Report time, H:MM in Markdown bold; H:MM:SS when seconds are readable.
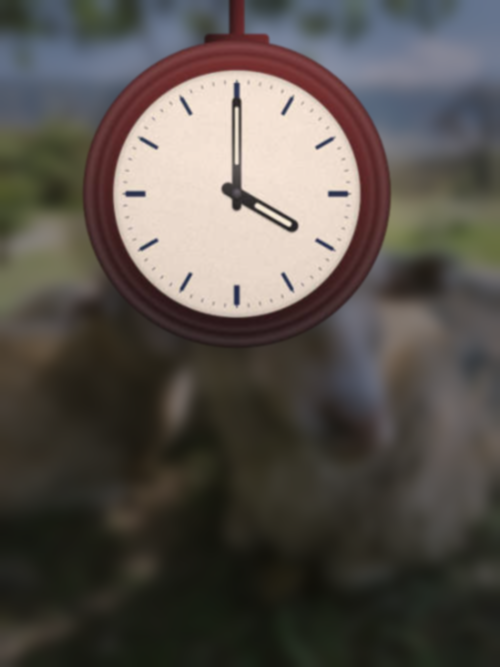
**4:00**
